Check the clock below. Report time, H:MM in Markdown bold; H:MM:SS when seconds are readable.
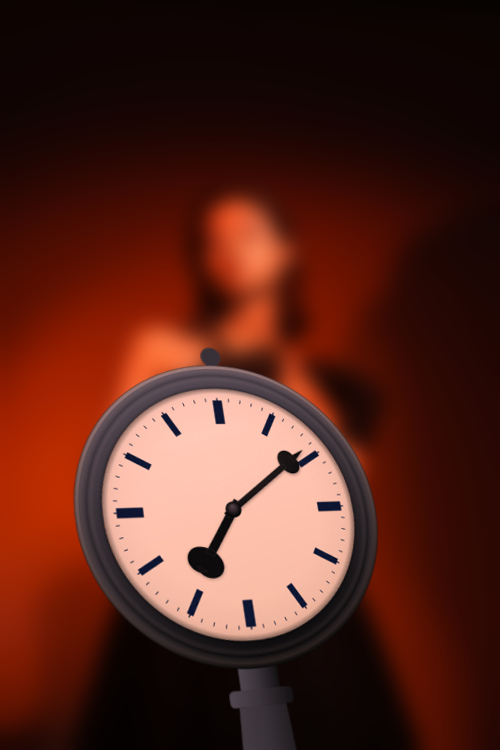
**7:09**
